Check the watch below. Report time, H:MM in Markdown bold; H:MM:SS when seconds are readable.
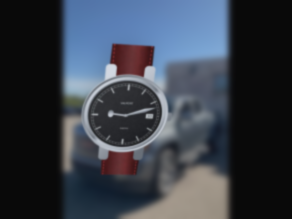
**9:12**
